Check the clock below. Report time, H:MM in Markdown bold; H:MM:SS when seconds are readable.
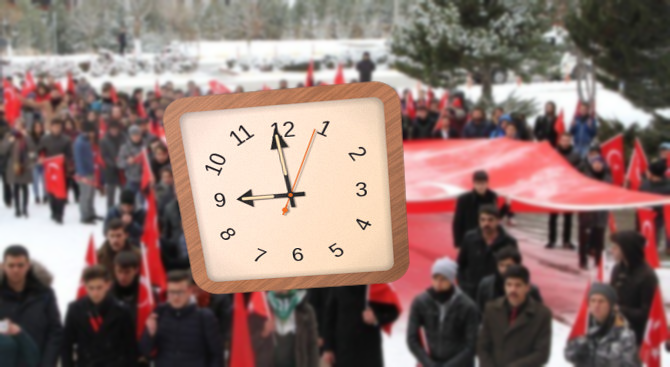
**8:59:04**
